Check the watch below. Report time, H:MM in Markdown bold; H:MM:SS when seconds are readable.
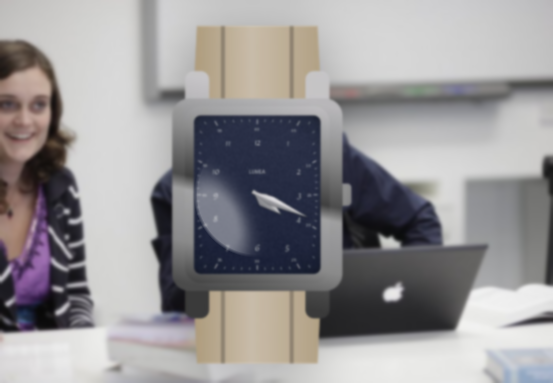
**4:19**
